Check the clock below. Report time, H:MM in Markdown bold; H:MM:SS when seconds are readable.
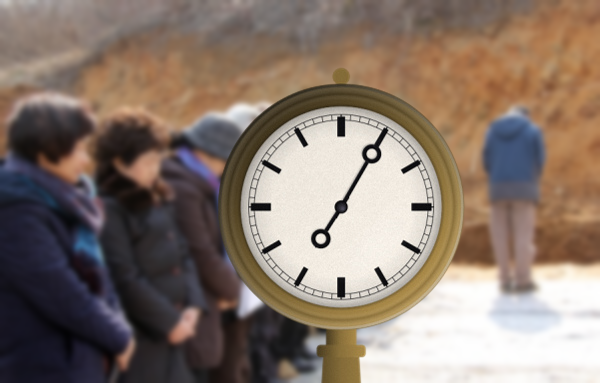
**7:05**
